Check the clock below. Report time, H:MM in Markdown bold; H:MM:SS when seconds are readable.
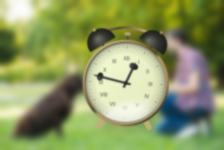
**12:47**
